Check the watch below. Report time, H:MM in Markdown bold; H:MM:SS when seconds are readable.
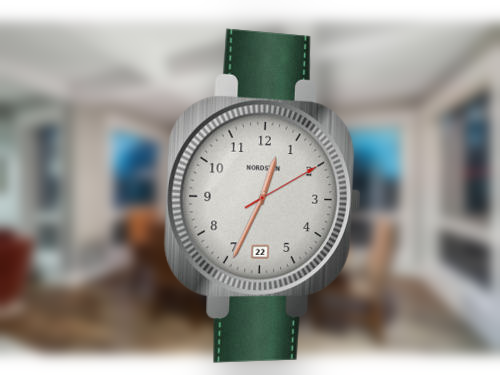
**12:34:10**
